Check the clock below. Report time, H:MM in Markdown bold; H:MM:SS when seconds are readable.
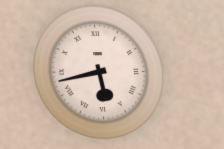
**5:43**
